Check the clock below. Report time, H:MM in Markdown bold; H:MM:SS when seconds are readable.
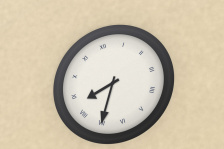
**8:35**
